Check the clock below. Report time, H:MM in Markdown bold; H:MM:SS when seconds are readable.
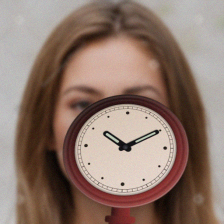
**10:10**
